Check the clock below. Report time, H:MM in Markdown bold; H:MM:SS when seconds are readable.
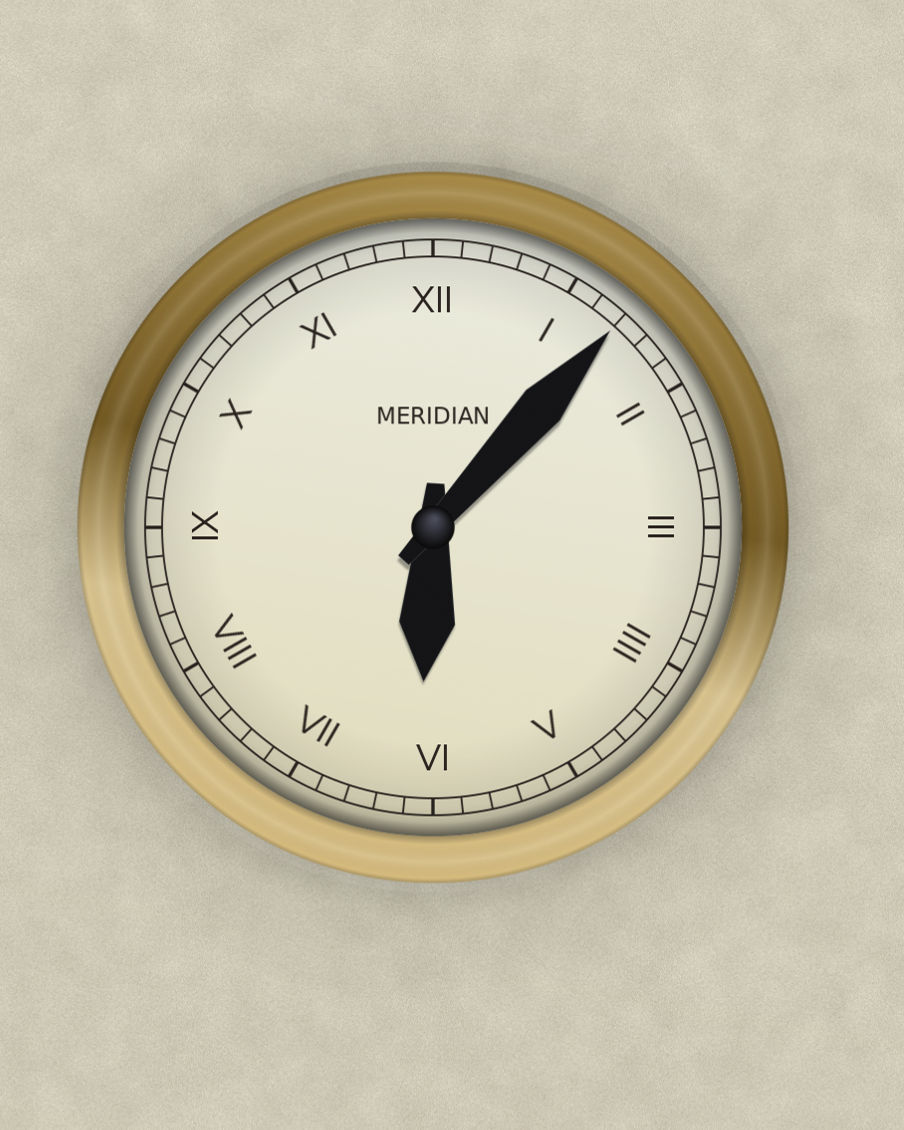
**6:07**
